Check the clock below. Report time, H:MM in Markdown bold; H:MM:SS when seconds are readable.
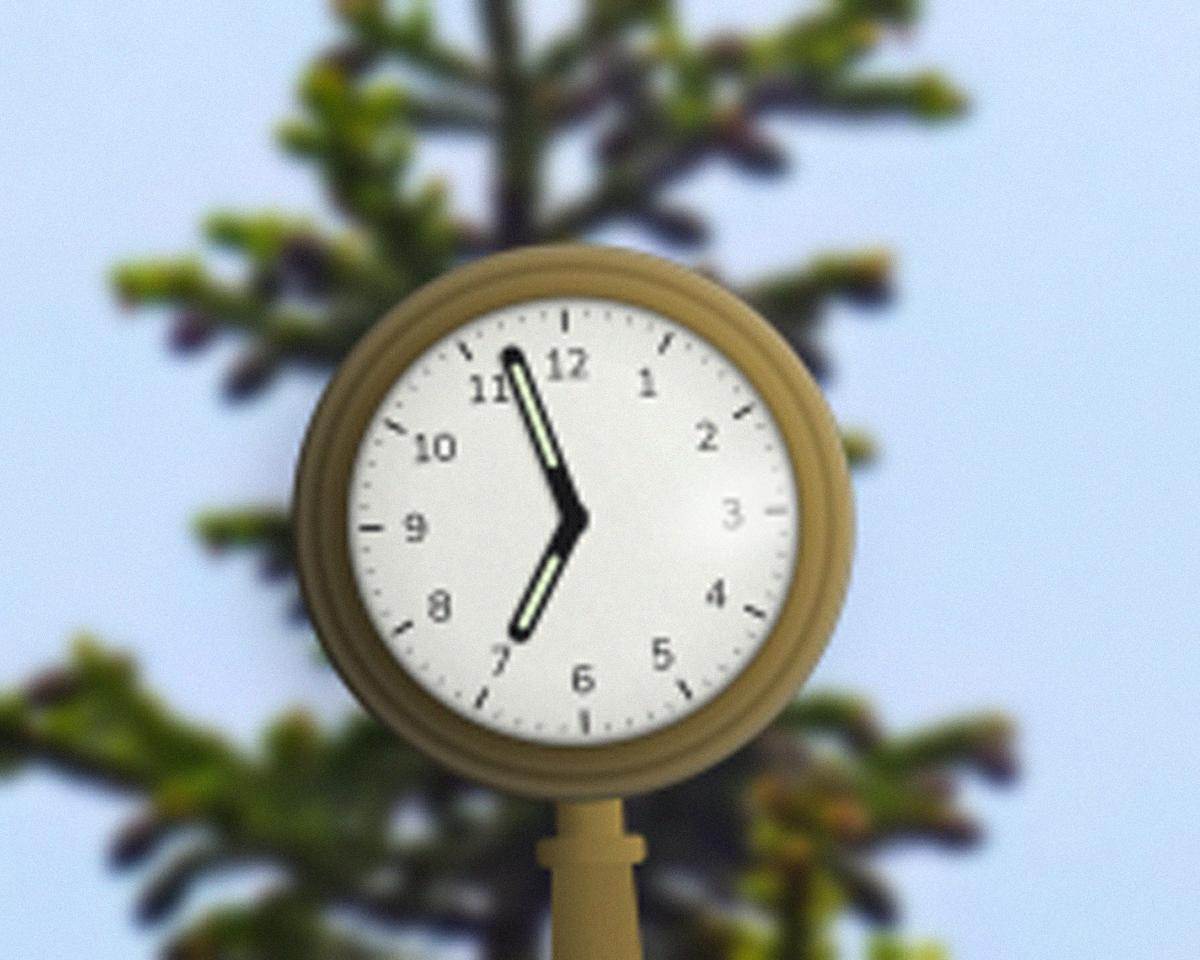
**6:57**
